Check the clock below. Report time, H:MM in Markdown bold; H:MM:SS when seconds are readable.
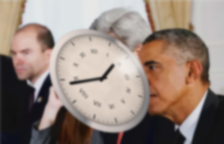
**1:44**
